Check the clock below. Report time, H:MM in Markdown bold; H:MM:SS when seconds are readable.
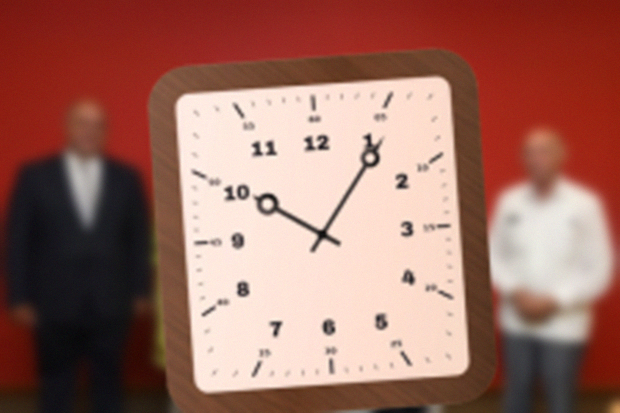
**10:06**
